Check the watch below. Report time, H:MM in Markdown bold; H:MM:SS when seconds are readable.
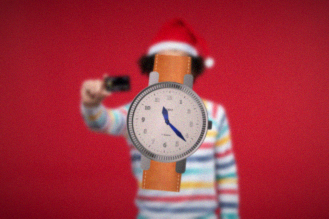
**11:22**
